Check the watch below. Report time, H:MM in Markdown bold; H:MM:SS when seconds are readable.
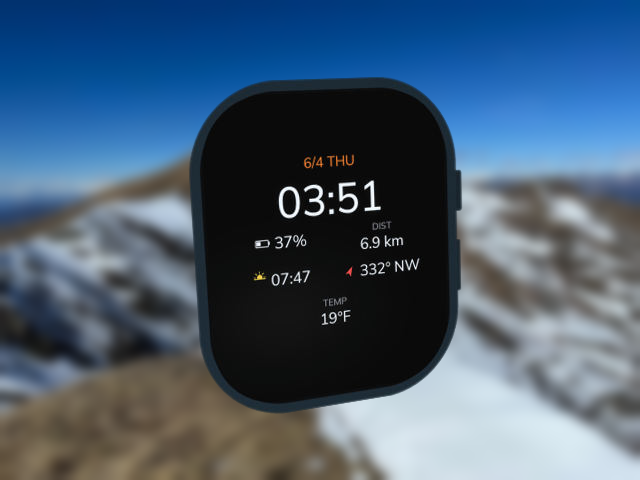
**3:51**
